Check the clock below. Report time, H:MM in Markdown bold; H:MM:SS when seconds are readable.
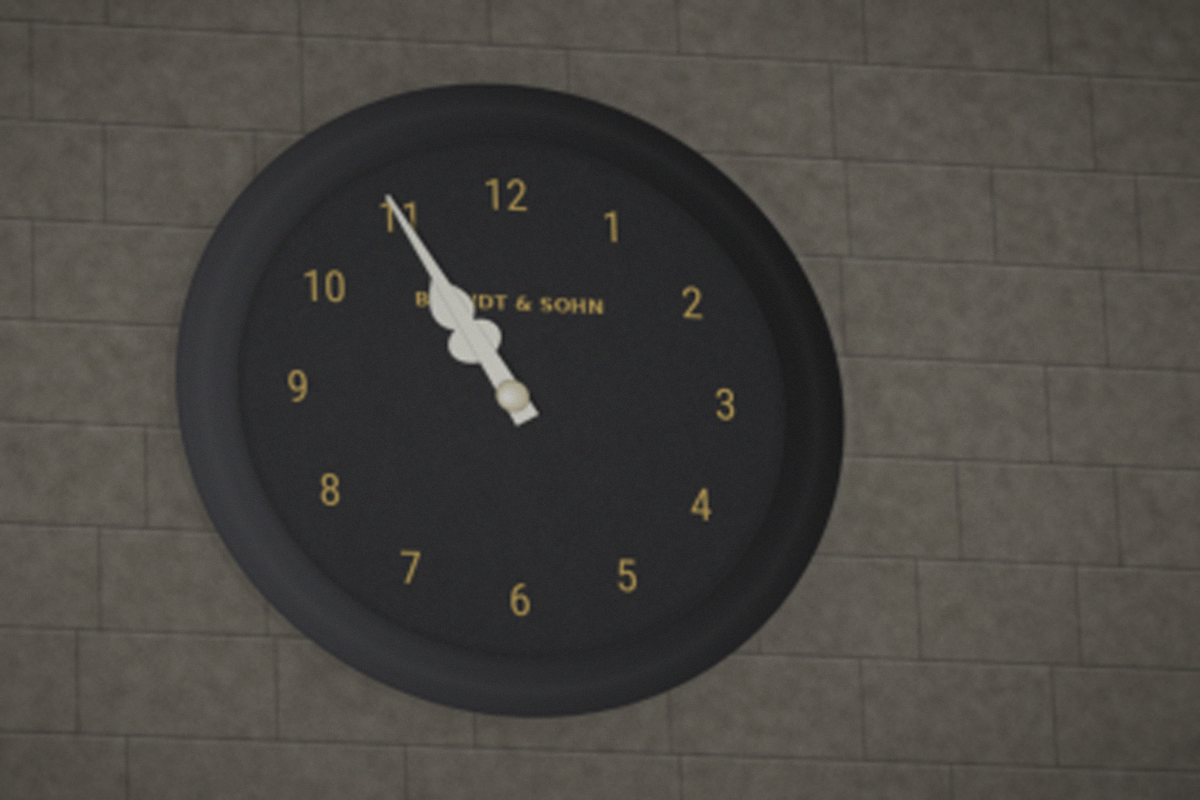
**10:55**
